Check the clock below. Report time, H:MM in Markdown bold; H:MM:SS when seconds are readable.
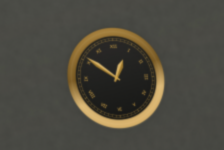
**12:51**
